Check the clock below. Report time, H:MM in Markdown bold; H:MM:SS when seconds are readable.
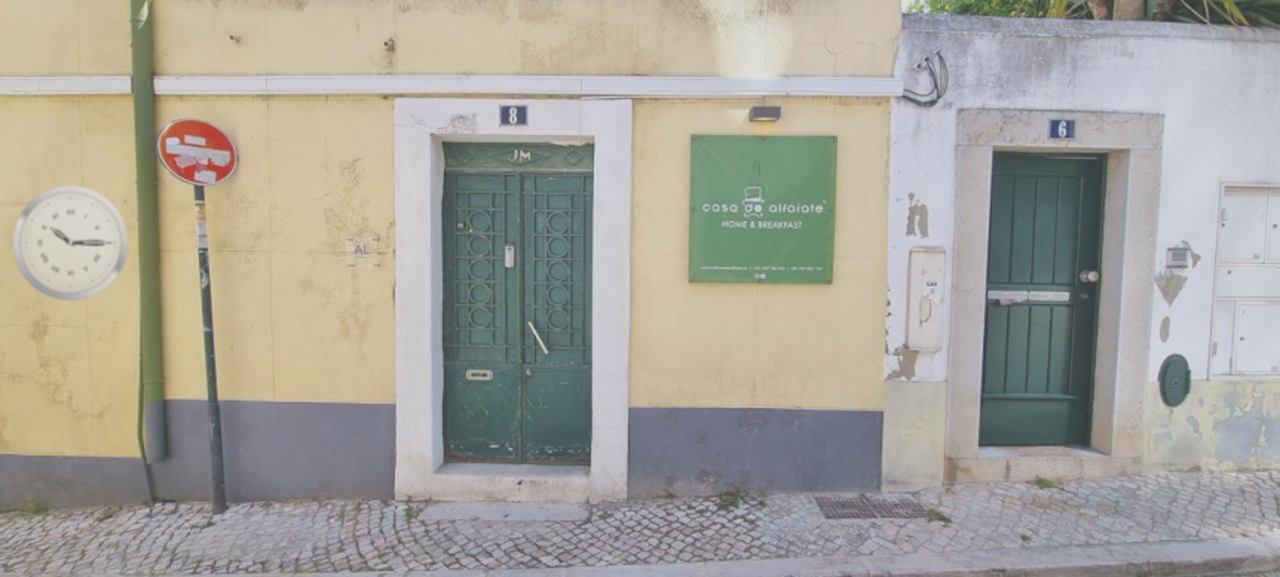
**10:15**
